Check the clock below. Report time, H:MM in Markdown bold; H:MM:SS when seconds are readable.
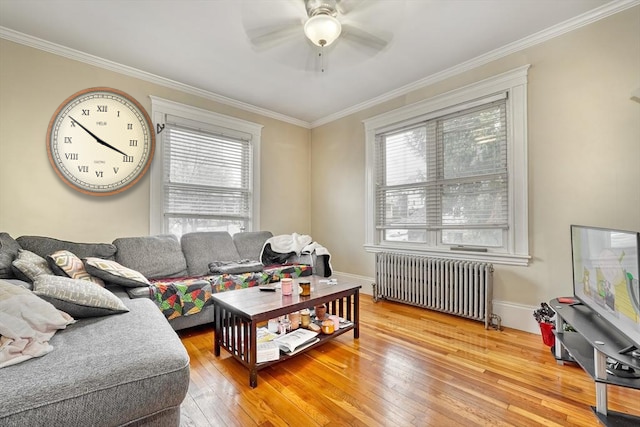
**3:51**
